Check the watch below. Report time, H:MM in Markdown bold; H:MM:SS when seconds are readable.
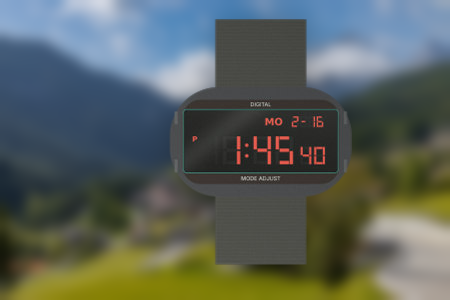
**1:45:40**
